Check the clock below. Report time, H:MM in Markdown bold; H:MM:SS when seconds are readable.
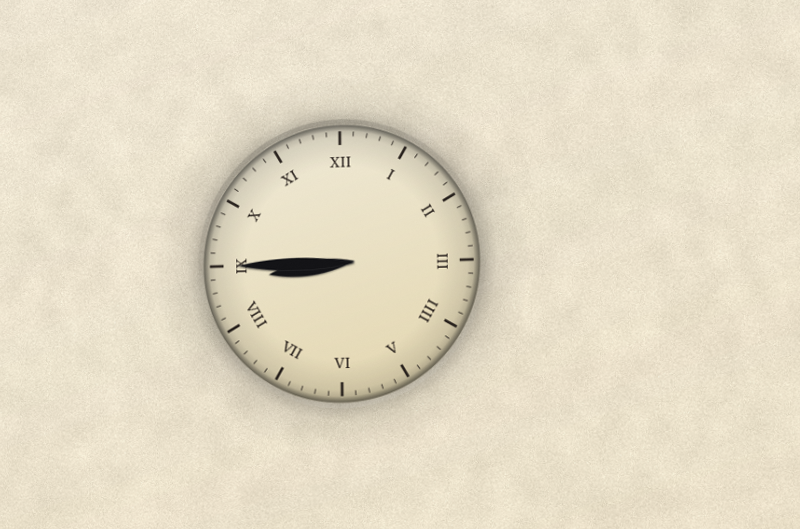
**8:45**
